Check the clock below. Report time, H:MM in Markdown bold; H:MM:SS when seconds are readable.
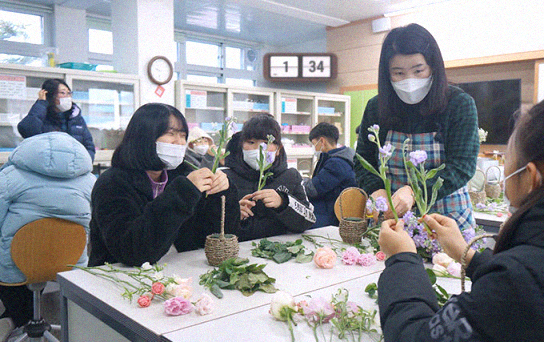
**1:34**
